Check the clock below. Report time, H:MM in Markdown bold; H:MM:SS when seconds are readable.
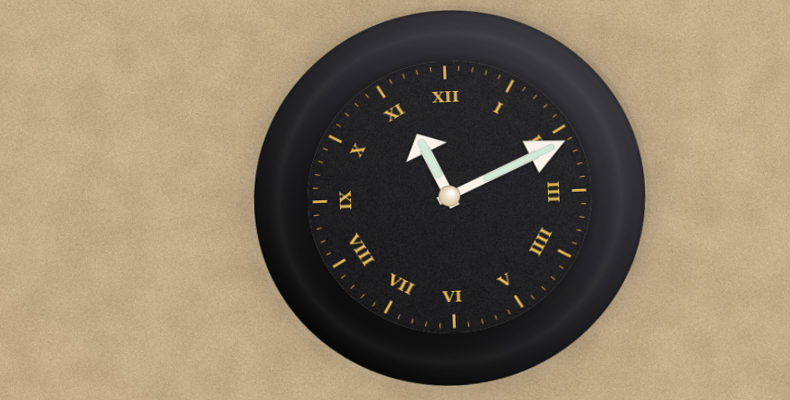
**11:11**
